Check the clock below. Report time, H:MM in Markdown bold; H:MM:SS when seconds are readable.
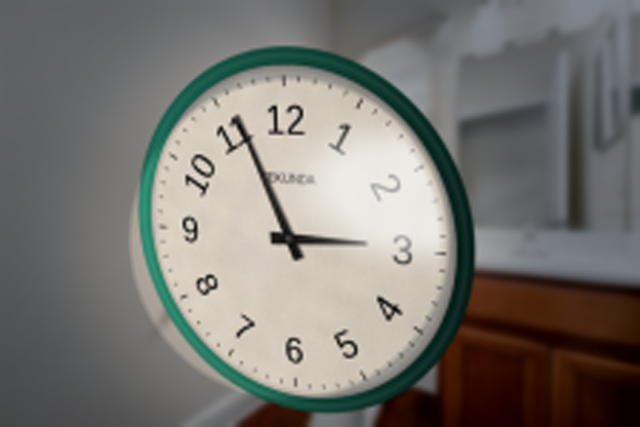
**2:56**
